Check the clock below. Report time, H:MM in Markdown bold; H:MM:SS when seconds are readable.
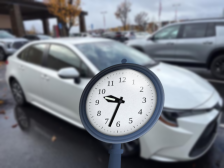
**9:33**
